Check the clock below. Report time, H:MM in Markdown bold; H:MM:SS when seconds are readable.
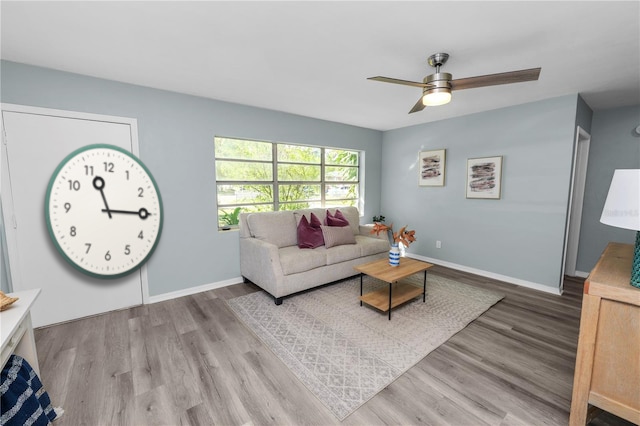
**11:15**
